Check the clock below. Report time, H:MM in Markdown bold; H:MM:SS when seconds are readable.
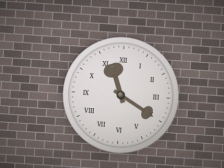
**11:20**
